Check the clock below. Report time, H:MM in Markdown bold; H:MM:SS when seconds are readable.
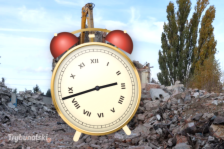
**2:43**
